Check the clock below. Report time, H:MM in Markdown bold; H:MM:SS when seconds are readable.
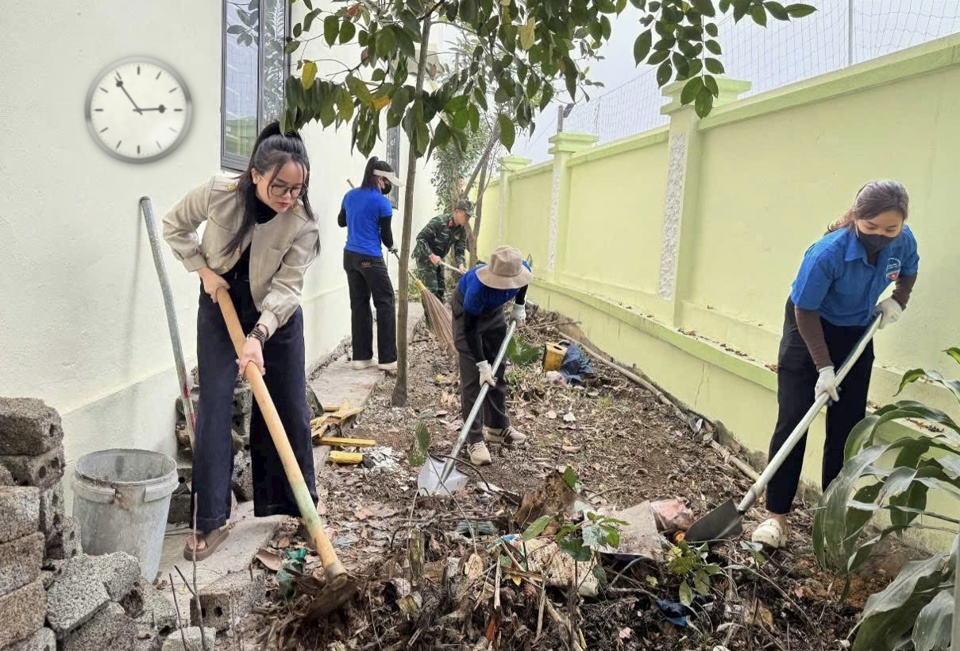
**2:54**
